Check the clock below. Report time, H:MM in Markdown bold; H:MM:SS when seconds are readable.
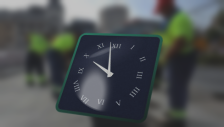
**9:58**
